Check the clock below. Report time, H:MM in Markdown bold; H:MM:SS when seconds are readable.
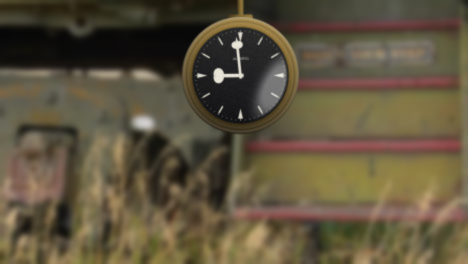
**8:59**
